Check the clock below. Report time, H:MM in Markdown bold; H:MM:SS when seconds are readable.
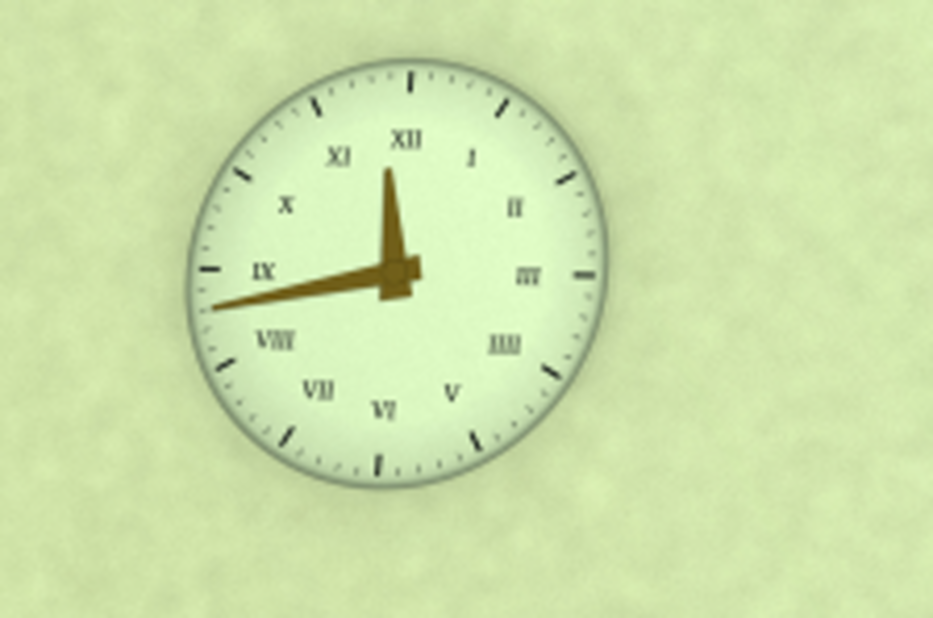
**11:43**
